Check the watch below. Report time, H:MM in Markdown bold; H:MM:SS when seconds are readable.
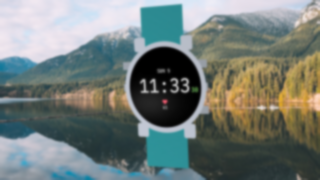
**11:33**
